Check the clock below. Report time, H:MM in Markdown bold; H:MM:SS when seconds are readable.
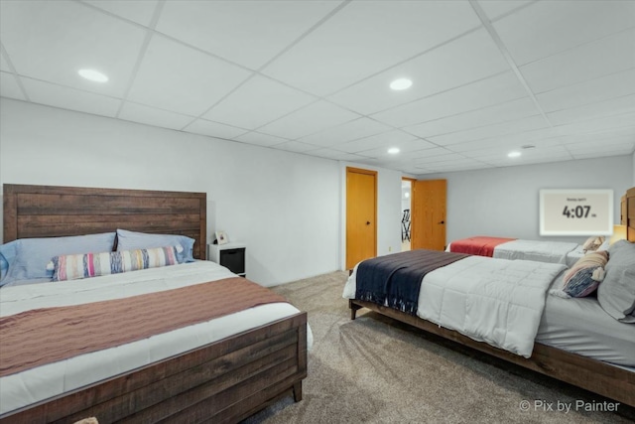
**4:07**
